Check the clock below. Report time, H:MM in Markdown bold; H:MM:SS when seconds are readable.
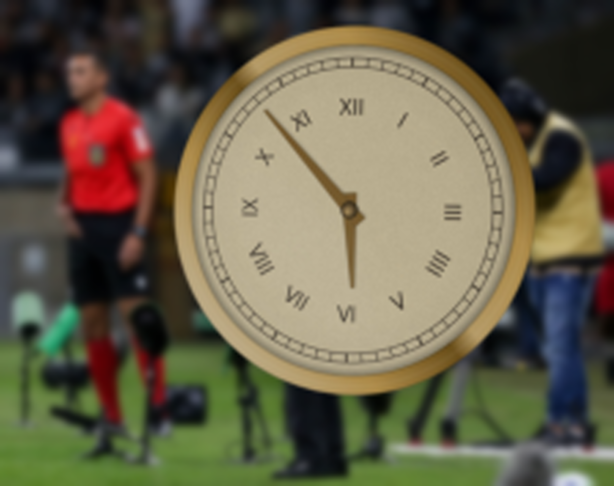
**5:53**
